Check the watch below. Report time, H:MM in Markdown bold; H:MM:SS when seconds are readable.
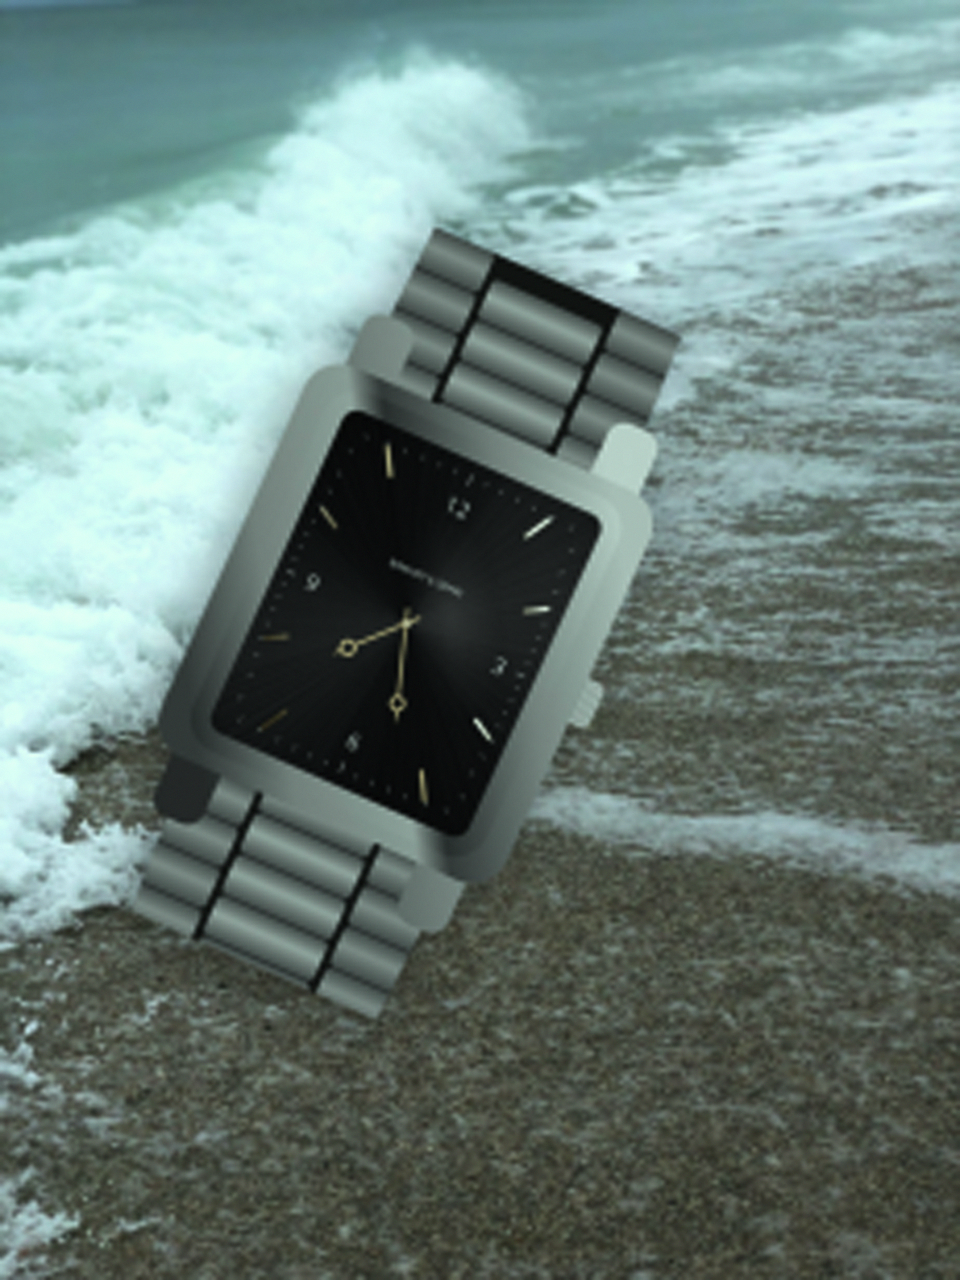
**7:27**
